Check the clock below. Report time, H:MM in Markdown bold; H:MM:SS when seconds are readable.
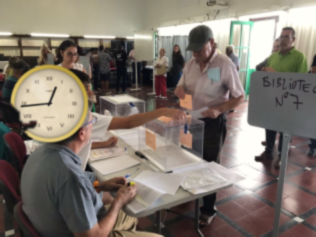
**12:44**
